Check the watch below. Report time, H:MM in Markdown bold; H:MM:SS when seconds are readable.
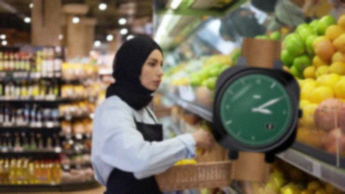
**3:10**
